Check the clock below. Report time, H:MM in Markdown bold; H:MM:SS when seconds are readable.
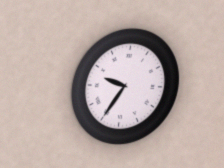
**9:35**
